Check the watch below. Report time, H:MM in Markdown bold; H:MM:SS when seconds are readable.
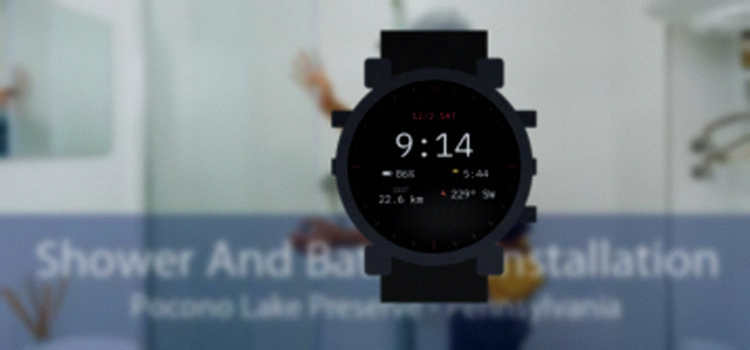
**9:14**
